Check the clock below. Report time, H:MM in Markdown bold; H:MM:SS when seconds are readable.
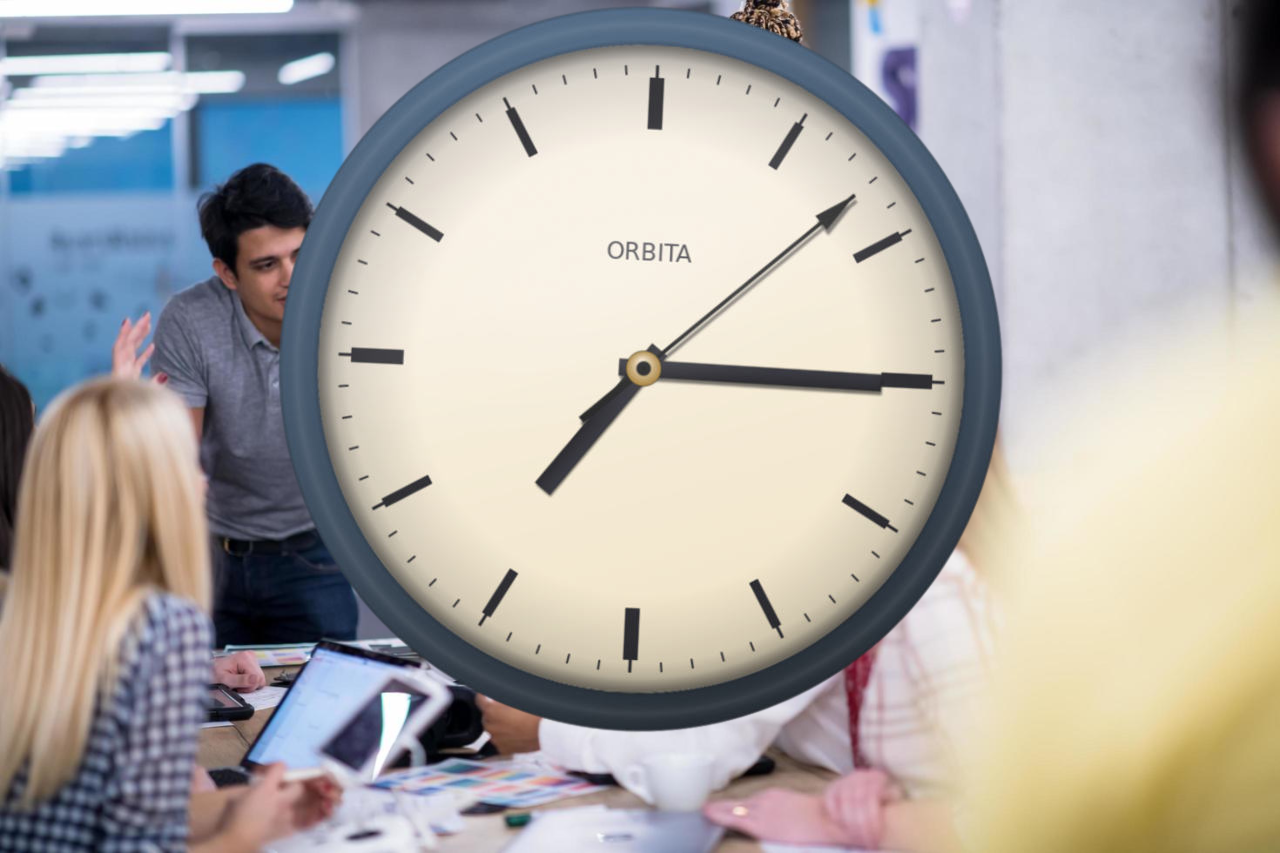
**7:15:08**
